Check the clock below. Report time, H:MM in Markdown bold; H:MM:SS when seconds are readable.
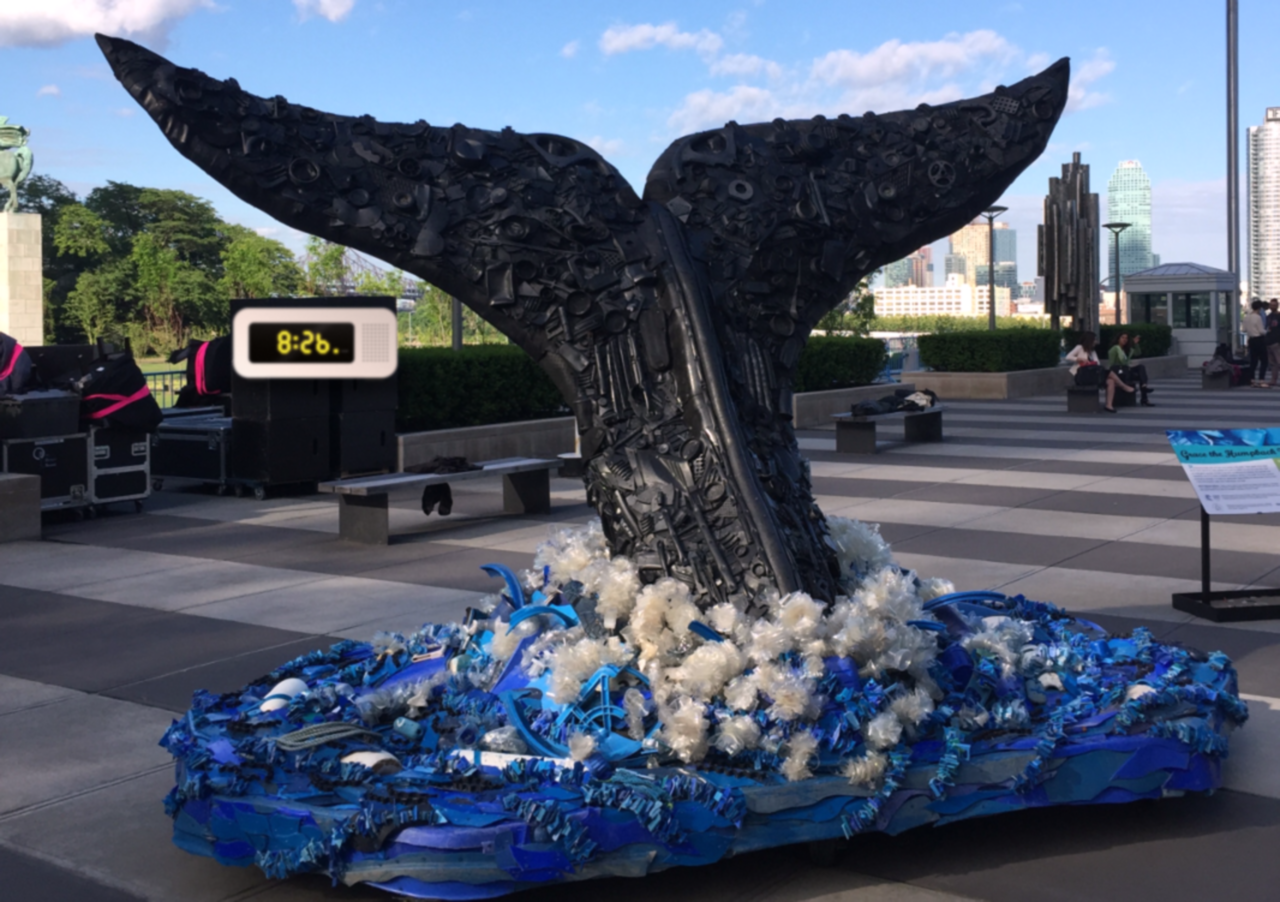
**8:26**
